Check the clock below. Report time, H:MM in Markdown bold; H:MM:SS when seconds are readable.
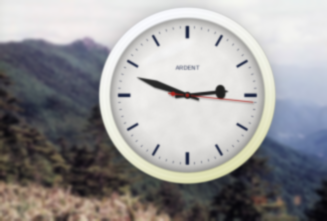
**2:48:16**
